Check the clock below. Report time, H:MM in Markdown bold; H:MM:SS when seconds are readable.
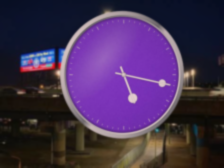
**5:17**
